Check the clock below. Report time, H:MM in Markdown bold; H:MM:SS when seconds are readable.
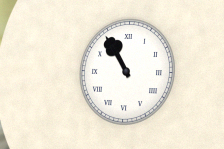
**10:54**
